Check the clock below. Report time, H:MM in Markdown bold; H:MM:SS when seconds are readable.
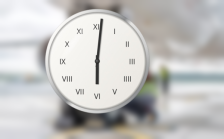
**6:01**
